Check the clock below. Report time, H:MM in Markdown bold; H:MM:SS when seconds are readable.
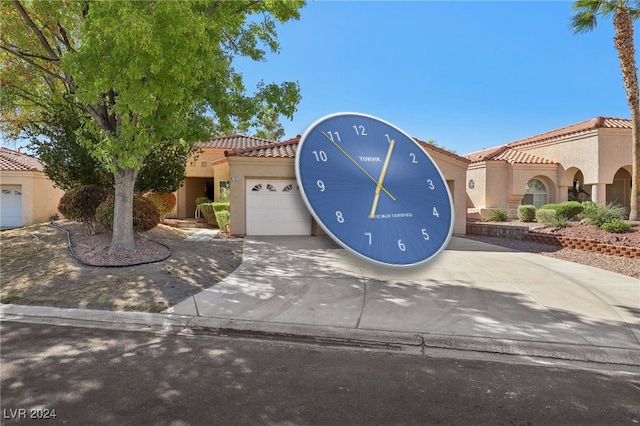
**7:05:54**
